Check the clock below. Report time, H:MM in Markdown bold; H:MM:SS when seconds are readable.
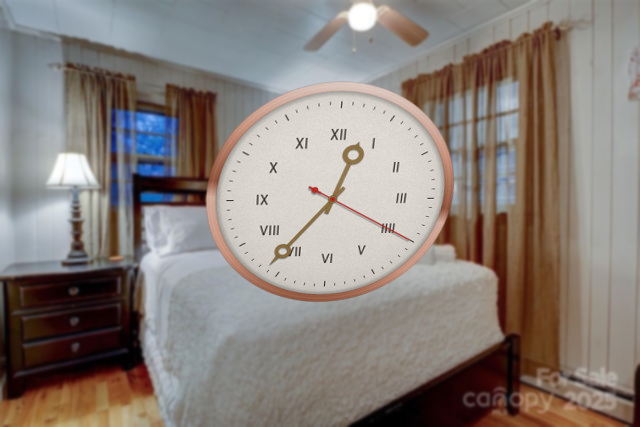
**12:36:20**
